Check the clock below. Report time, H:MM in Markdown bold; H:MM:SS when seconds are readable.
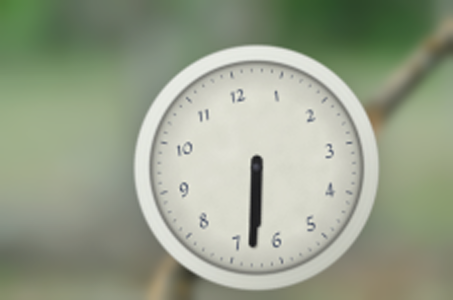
**6:33**
